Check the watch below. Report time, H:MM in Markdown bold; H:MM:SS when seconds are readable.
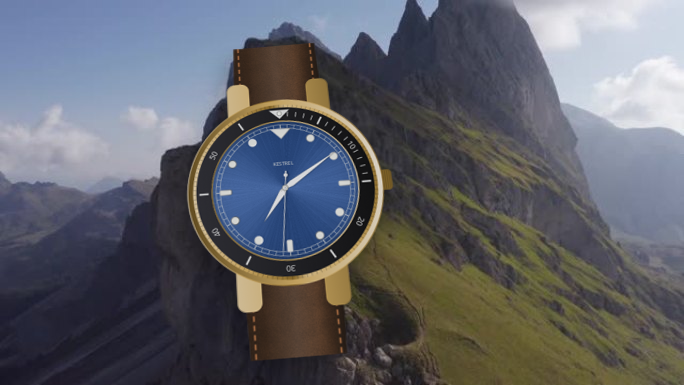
**7:09:31**
